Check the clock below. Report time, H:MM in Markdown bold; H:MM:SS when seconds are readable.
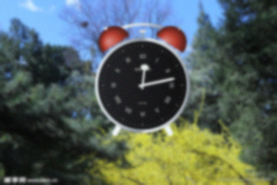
**12:13**
